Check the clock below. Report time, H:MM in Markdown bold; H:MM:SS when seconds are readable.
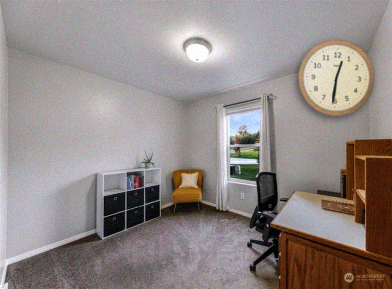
**12:31**
